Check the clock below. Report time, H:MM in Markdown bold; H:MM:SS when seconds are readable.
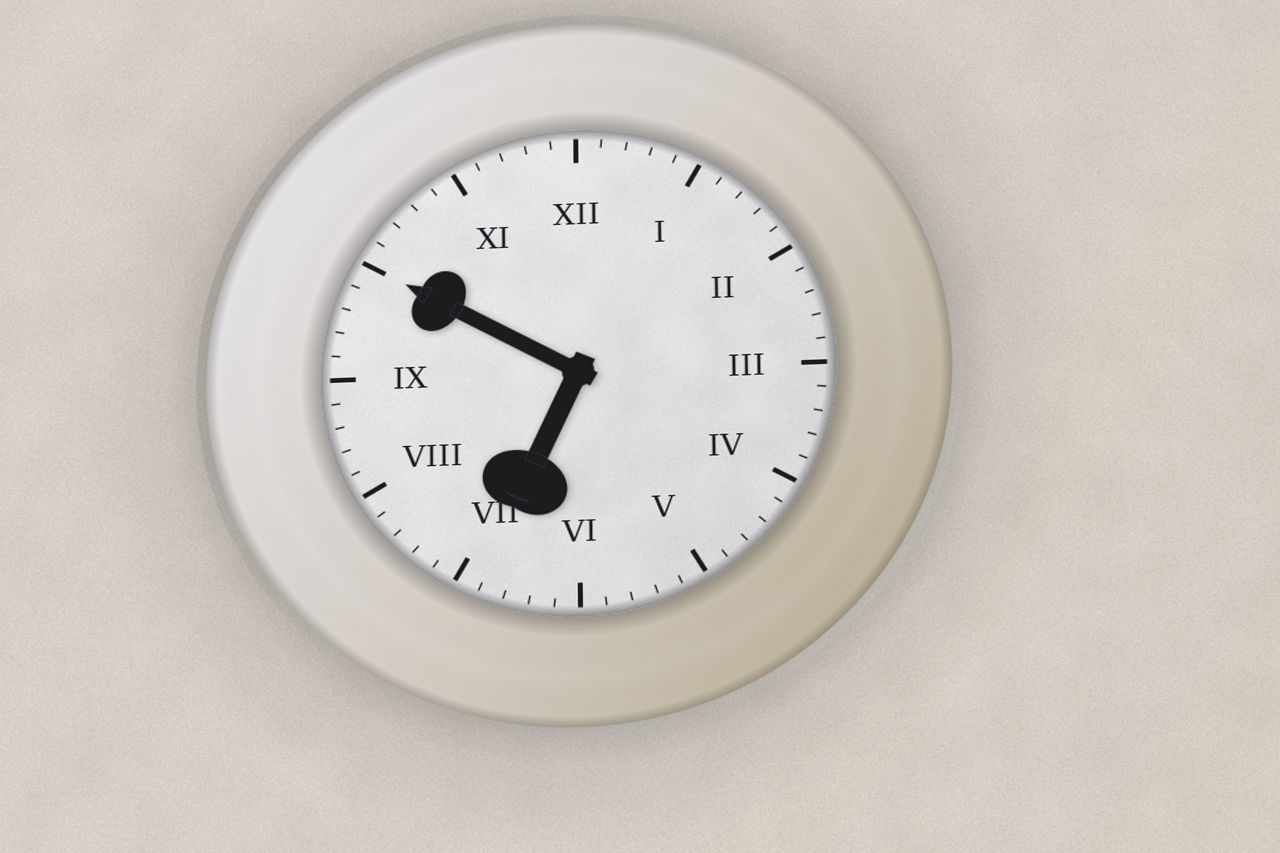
**6:50**
